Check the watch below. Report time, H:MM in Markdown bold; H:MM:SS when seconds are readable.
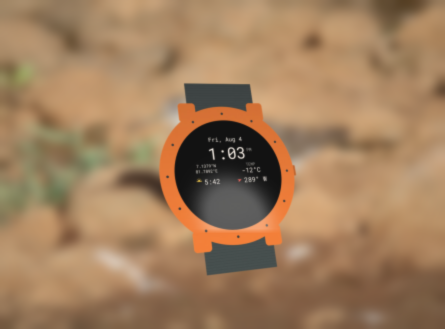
**1:03**
